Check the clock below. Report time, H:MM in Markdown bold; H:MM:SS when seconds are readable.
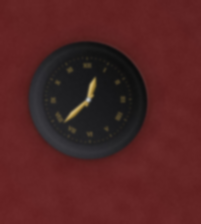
**12:38**
